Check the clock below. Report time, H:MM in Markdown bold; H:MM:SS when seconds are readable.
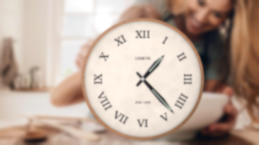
**1:23**
